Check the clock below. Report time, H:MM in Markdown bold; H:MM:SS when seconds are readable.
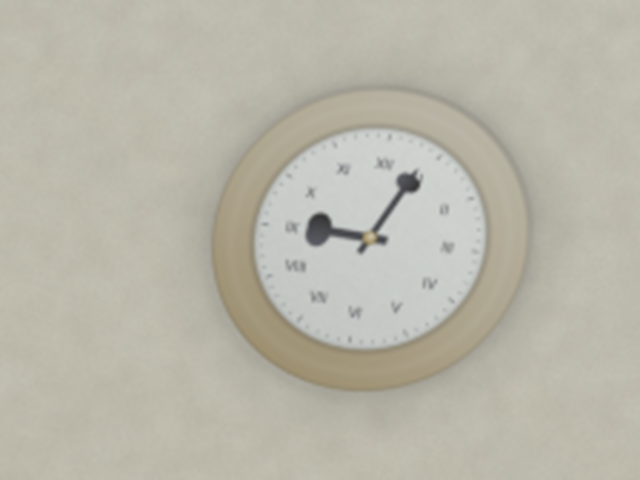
**9:04**
